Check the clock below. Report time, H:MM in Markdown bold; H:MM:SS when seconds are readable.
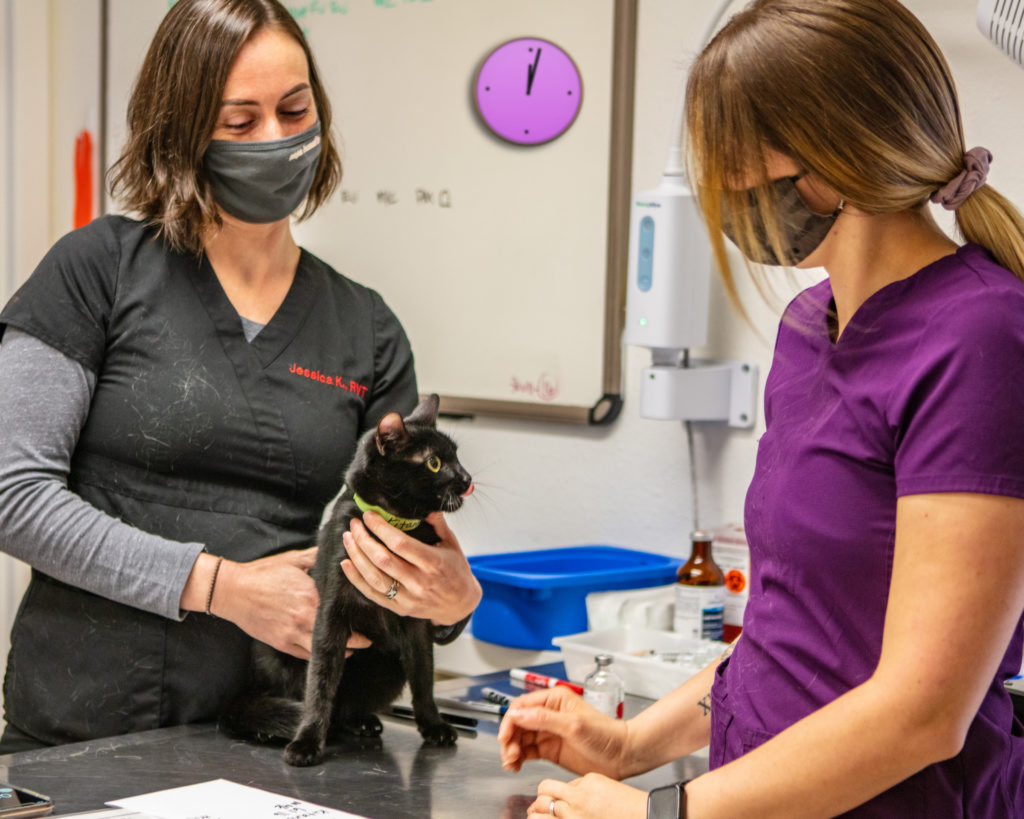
**12:02**
